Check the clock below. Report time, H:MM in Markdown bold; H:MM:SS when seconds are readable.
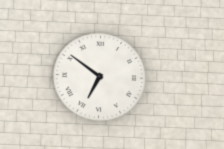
**6:51**
